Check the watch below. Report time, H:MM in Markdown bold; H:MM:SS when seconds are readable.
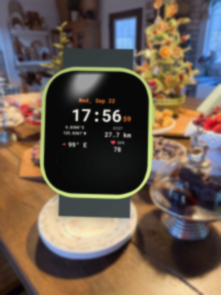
**17:56**
